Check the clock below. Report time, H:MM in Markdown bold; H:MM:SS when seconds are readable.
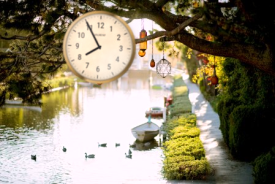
**7:55**
